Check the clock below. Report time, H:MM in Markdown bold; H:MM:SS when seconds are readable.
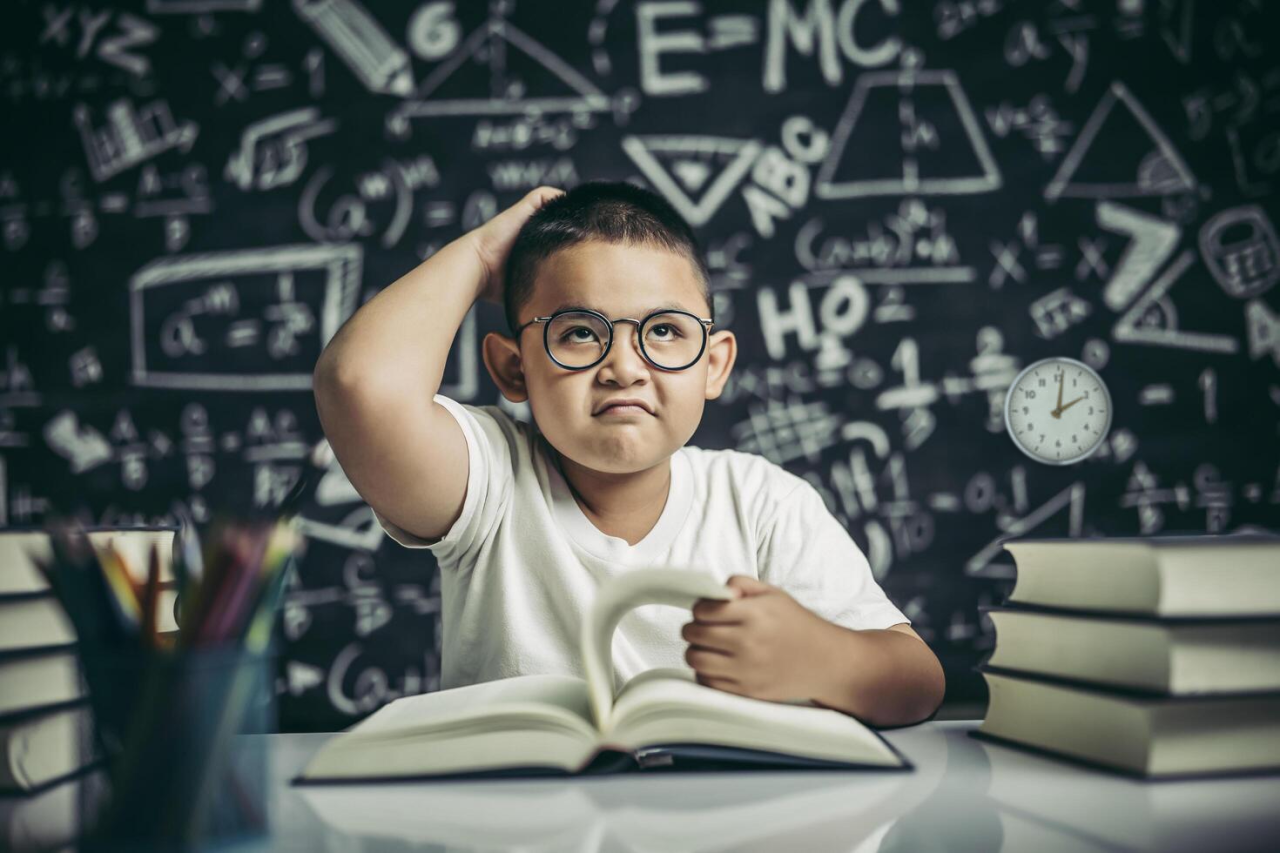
**2:01**
